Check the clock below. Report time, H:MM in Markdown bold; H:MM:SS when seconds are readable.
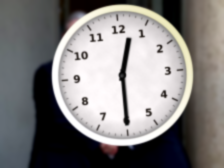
**12:30**
